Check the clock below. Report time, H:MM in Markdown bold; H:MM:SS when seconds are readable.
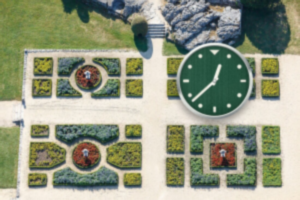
**12:38**
